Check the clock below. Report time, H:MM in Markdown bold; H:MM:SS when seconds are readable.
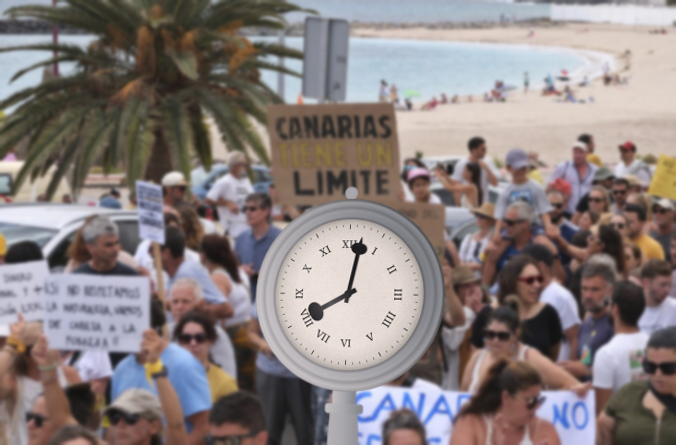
**8:02**
